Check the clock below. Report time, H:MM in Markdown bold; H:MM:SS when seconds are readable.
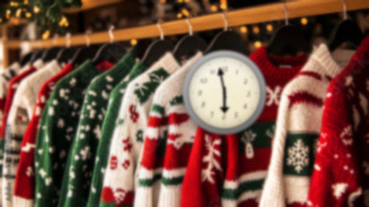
**5:58**
